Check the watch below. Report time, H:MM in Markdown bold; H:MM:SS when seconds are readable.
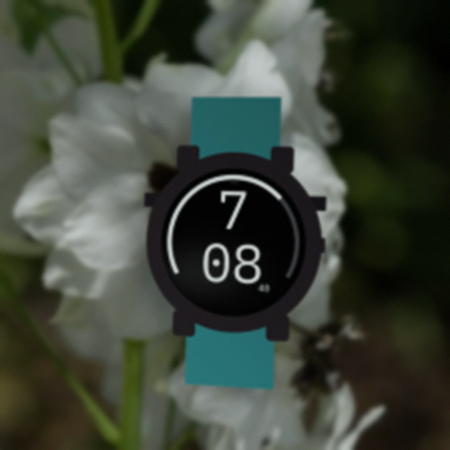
**7:08**
